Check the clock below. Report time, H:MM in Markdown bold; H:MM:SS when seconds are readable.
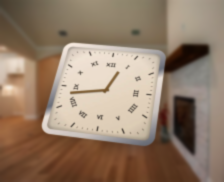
**12:43**
